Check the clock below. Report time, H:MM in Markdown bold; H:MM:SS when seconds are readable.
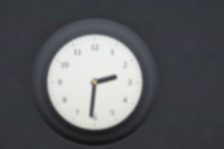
**2:31**
